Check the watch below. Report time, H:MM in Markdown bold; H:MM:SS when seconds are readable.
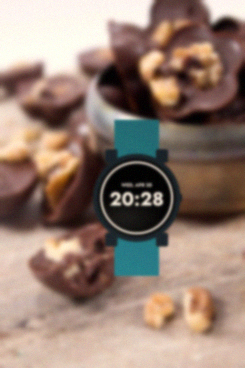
**20:28**
